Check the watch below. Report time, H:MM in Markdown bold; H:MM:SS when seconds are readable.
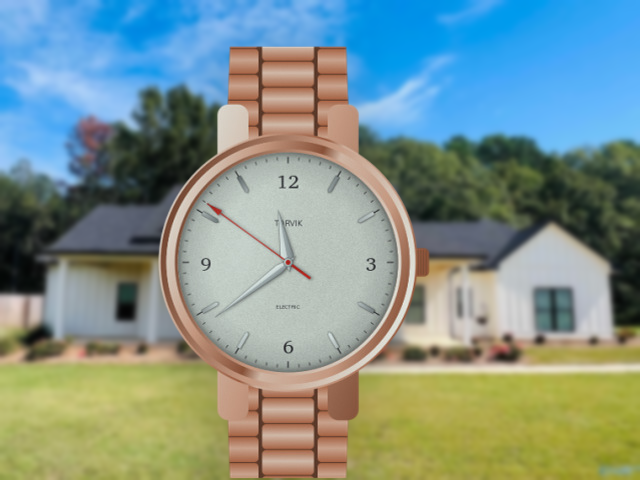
**11:38:51**
